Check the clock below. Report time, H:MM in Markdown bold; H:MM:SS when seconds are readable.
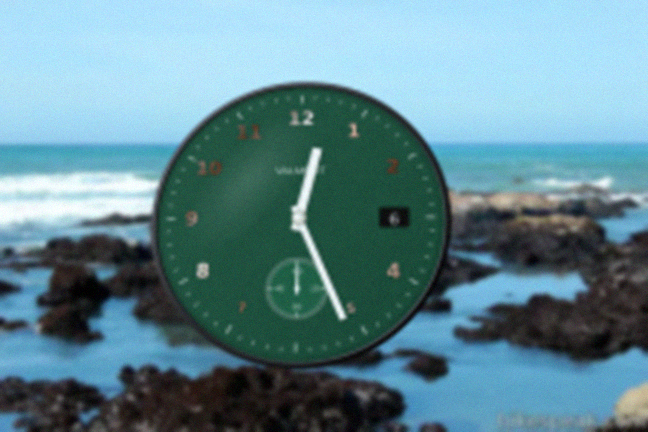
**12:26**
